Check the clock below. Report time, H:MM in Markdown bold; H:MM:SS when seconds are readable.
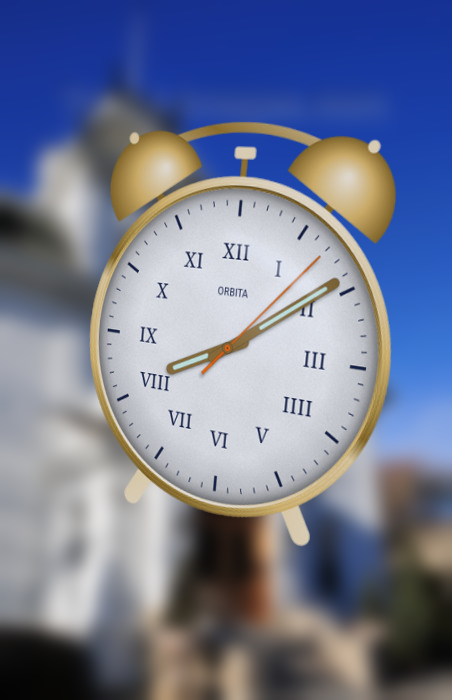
**8:09:07**
